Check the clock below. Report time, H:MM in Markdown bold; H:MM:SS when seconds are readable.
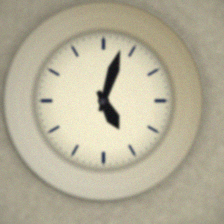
**5:03**
